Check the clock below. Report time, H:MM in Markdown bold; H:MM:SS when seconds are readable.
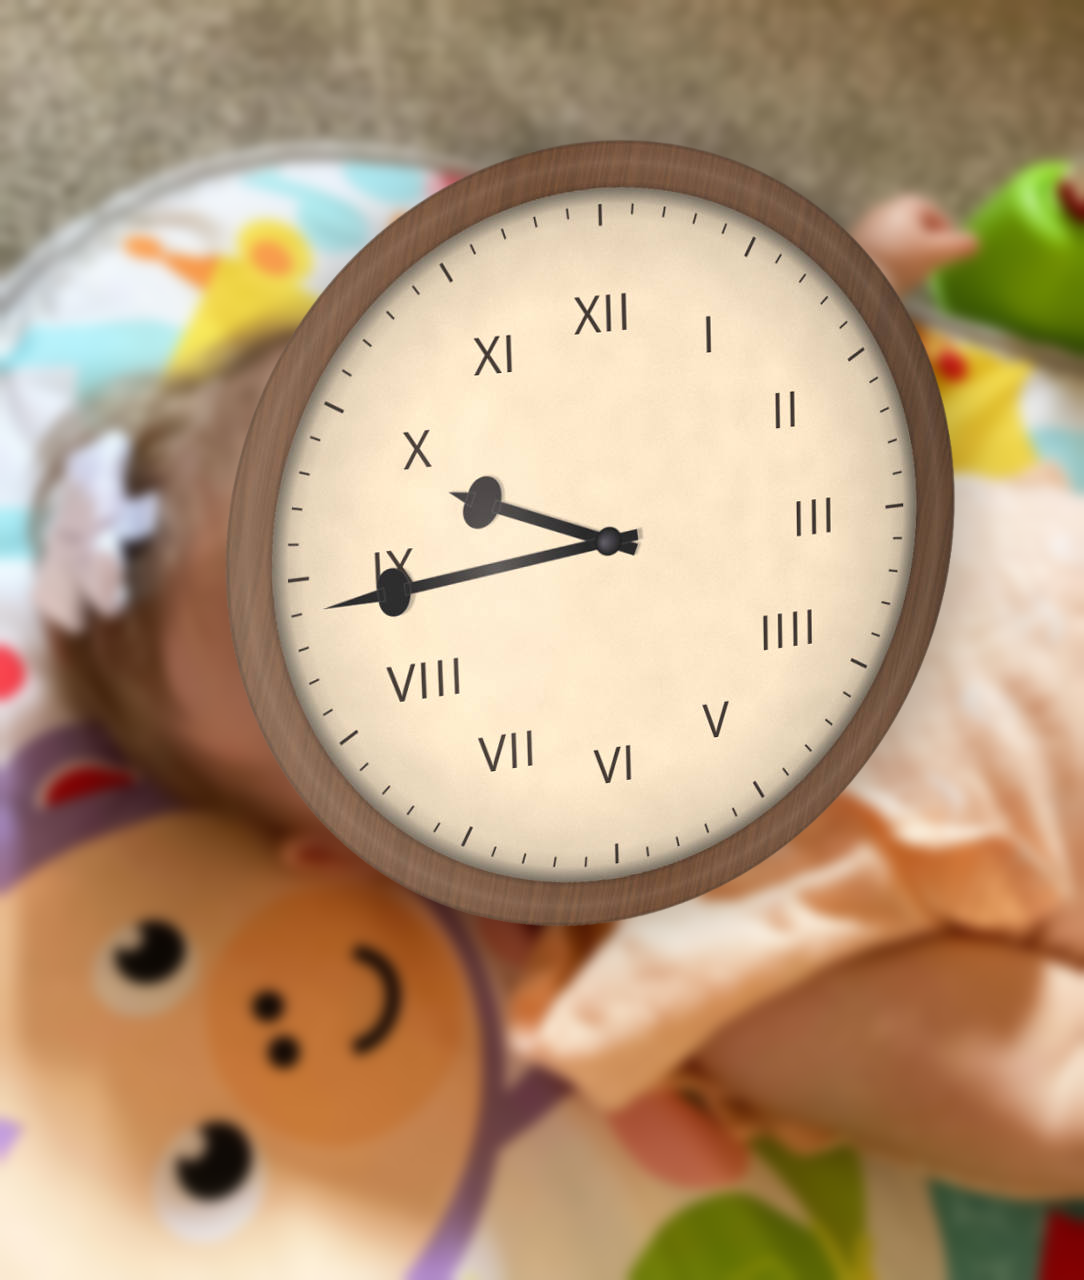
**9:44**
